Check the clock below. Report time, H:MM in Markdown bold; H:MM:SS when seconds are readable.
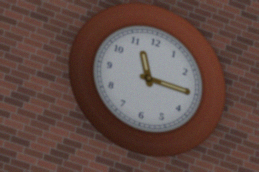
**11:15**
